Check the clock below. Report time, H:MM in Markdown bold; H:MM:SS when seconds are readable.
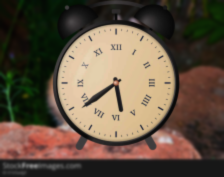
**5:39**
